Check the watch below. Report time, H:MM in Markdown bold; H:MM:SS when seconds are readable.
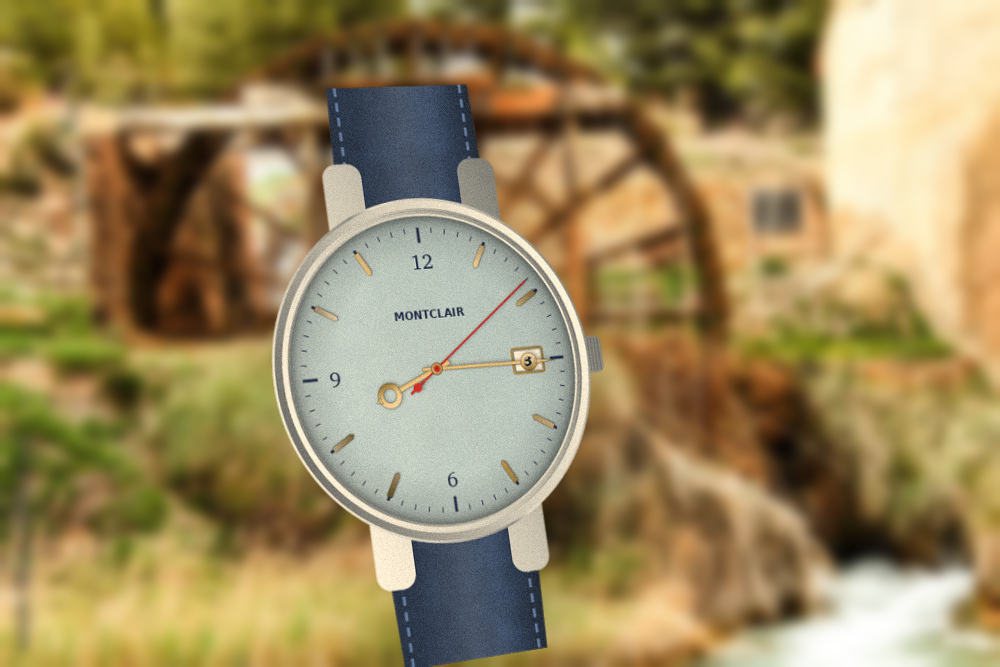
**8:15:09**
